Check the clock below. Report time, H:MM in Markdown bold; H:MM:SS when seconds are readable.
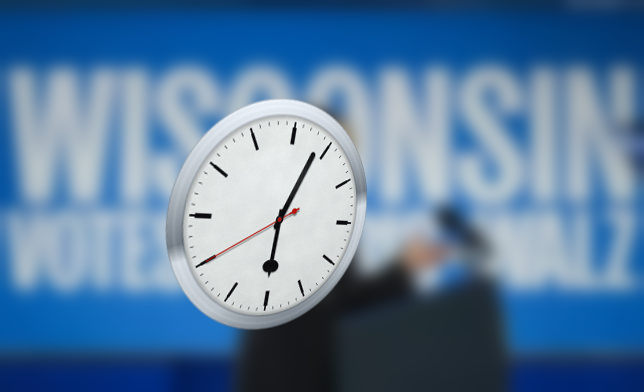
**6:03:40**
